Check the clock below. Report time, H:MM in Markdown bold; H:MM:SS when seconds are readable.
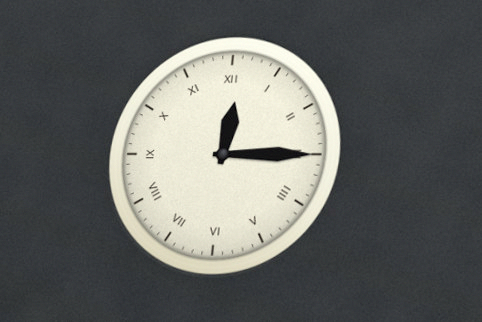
**12:15**
